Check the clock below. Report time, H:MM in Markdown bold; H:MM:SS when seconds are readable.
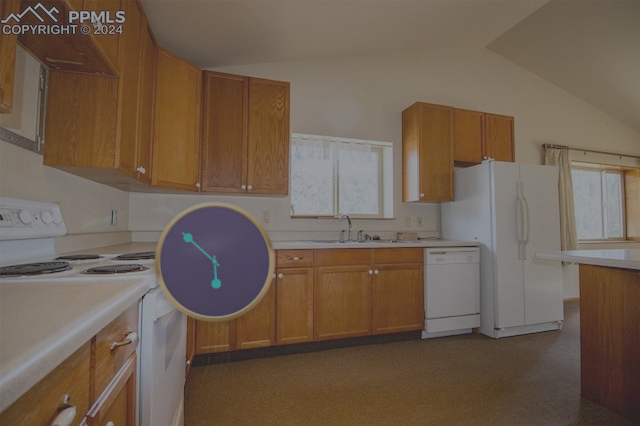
**5:52**
